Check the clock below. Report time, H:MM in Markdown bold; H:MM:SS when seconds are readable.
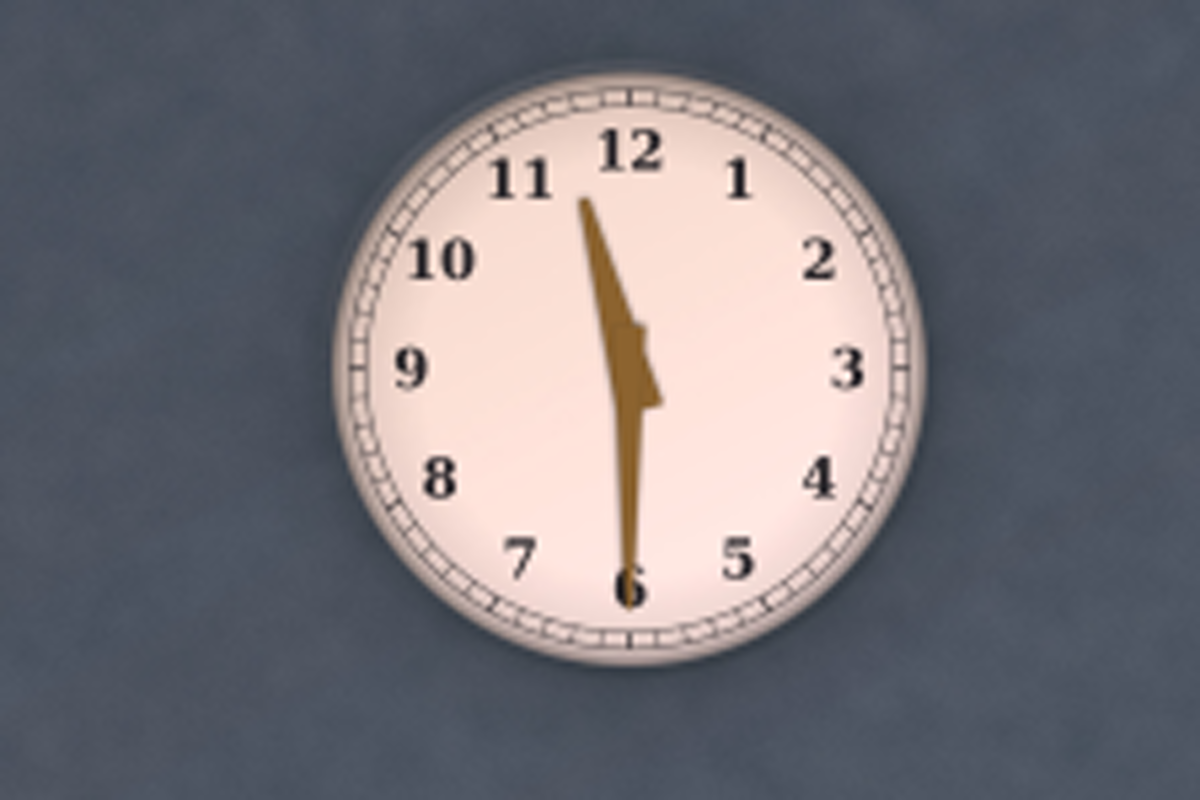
**11:30**
